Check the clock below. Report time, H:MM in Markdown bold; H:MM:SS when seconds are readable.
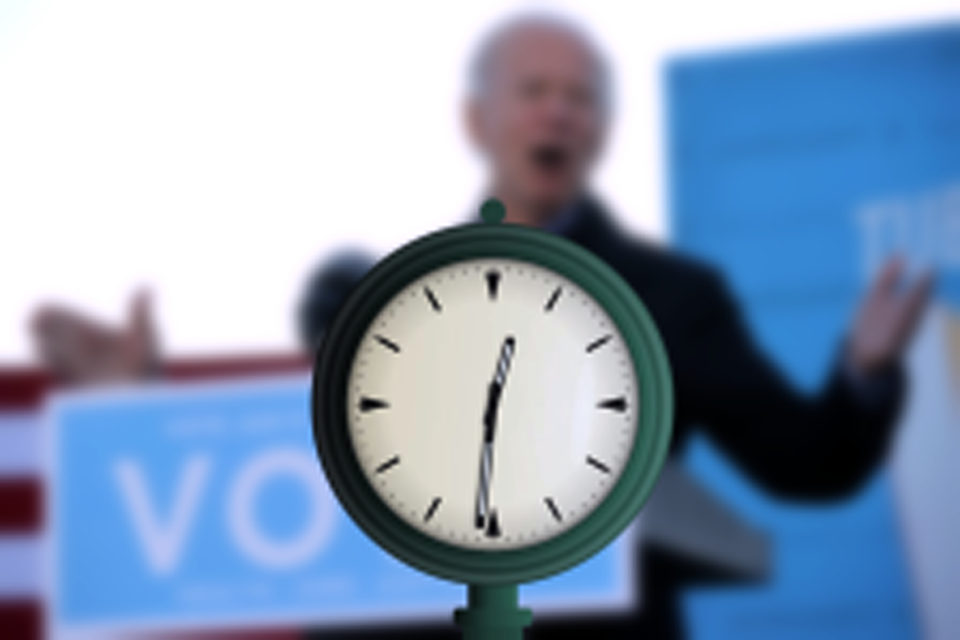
**12:31**
